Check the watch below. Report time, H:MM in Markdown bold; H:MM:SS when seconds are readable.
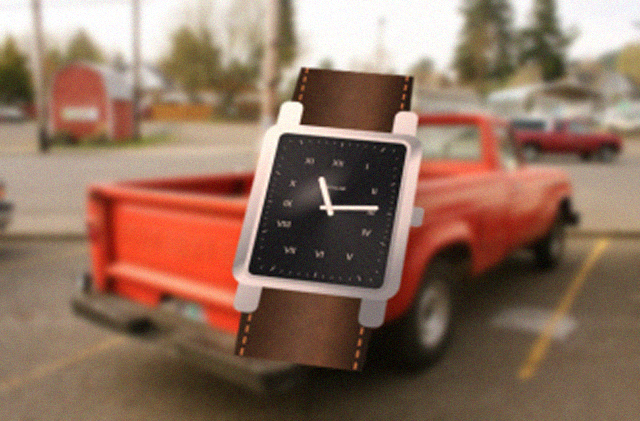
**11:14**
